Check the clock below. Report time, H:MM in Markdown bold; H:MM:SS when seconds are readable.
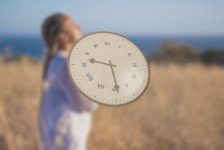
**9:29**
